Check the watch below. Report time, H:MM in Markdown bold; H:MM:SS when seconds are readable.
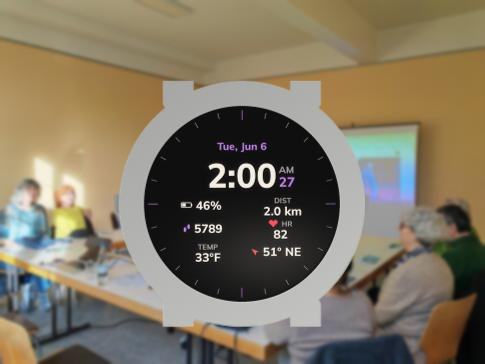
**2:00:27**
